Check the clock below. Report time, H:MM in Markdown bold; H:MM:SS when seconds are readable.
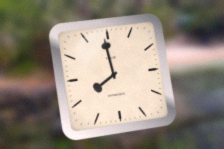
**7:59**
